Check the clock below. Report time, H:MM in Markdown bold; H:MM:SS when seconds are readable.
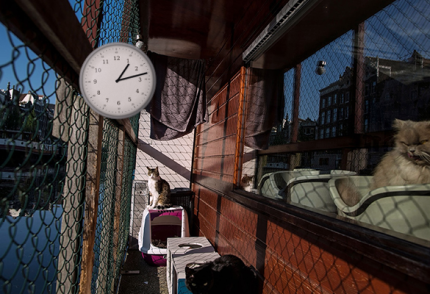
**1:13**
